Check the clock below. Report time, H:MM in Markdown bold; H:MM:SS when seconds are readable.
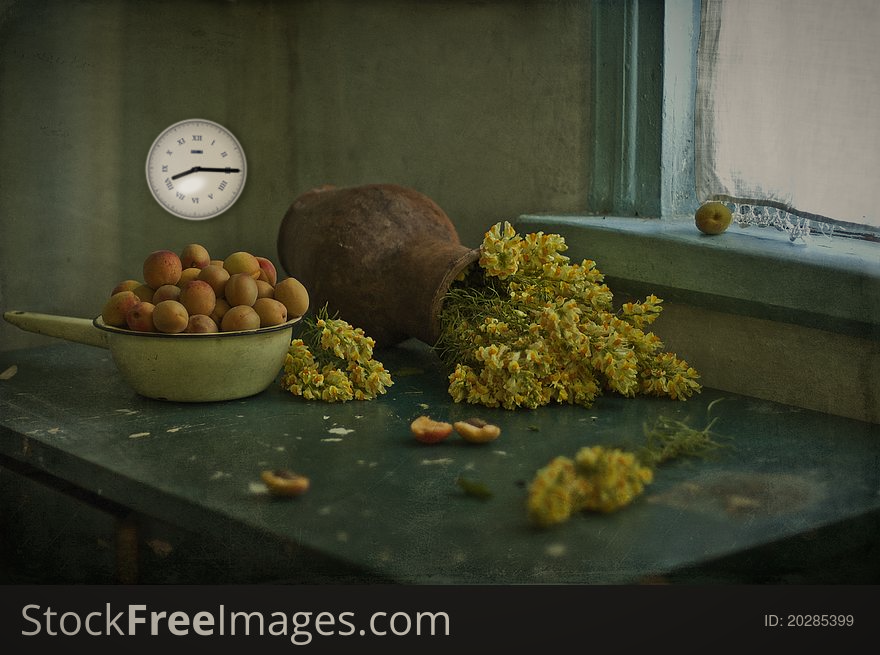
**8:15**
